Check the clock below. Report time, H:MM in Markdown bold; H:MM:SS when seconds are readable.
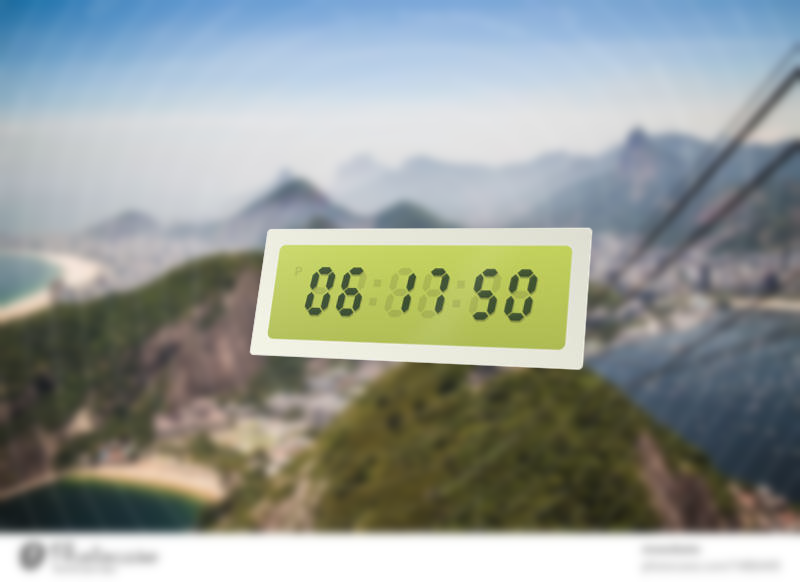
**6:17:50**
